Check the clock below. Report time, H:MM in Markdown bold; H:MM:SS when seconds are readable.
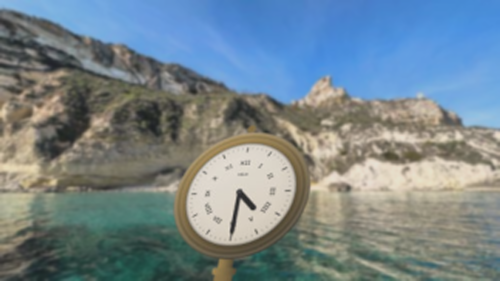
**4:30**
